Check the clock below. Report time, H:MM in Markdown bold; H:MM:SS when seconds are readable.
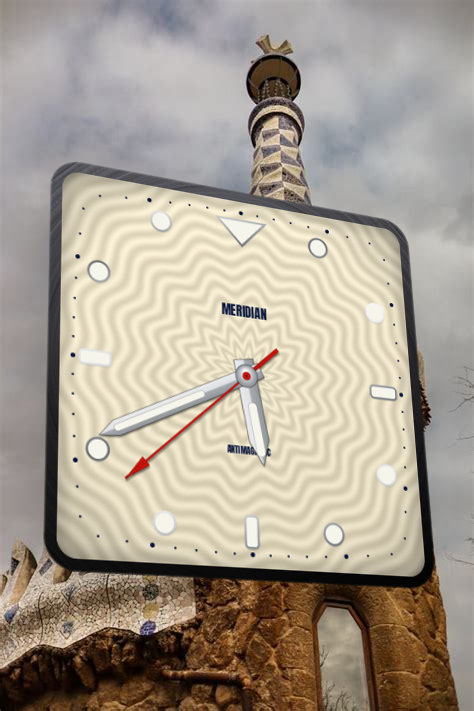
**5:40:38**
